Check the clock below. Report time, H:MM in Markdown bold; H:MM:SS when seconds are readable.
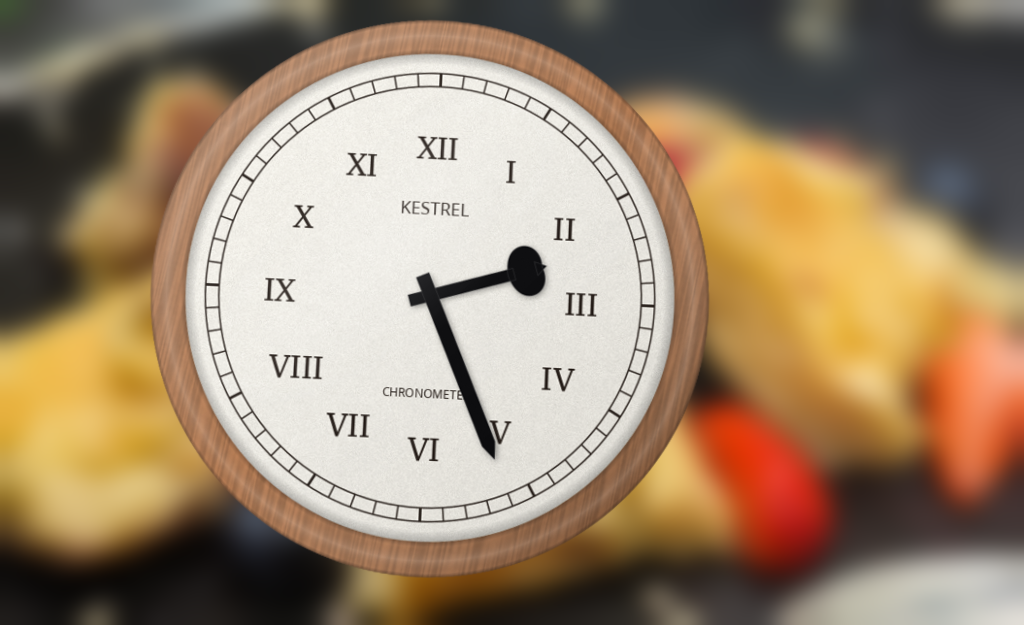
**2:26**
